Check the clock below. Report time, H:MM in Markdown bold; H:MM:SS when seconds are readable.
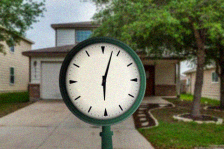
**6:03**
